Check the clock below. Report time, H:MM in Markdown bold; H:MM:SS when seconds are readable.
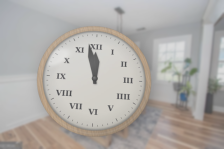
**11:58**
